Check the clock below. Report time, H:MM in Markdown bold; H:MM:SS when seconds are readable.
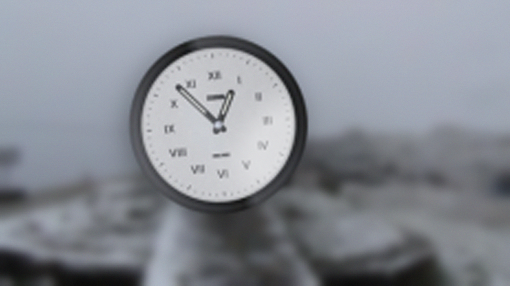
**12:53**
